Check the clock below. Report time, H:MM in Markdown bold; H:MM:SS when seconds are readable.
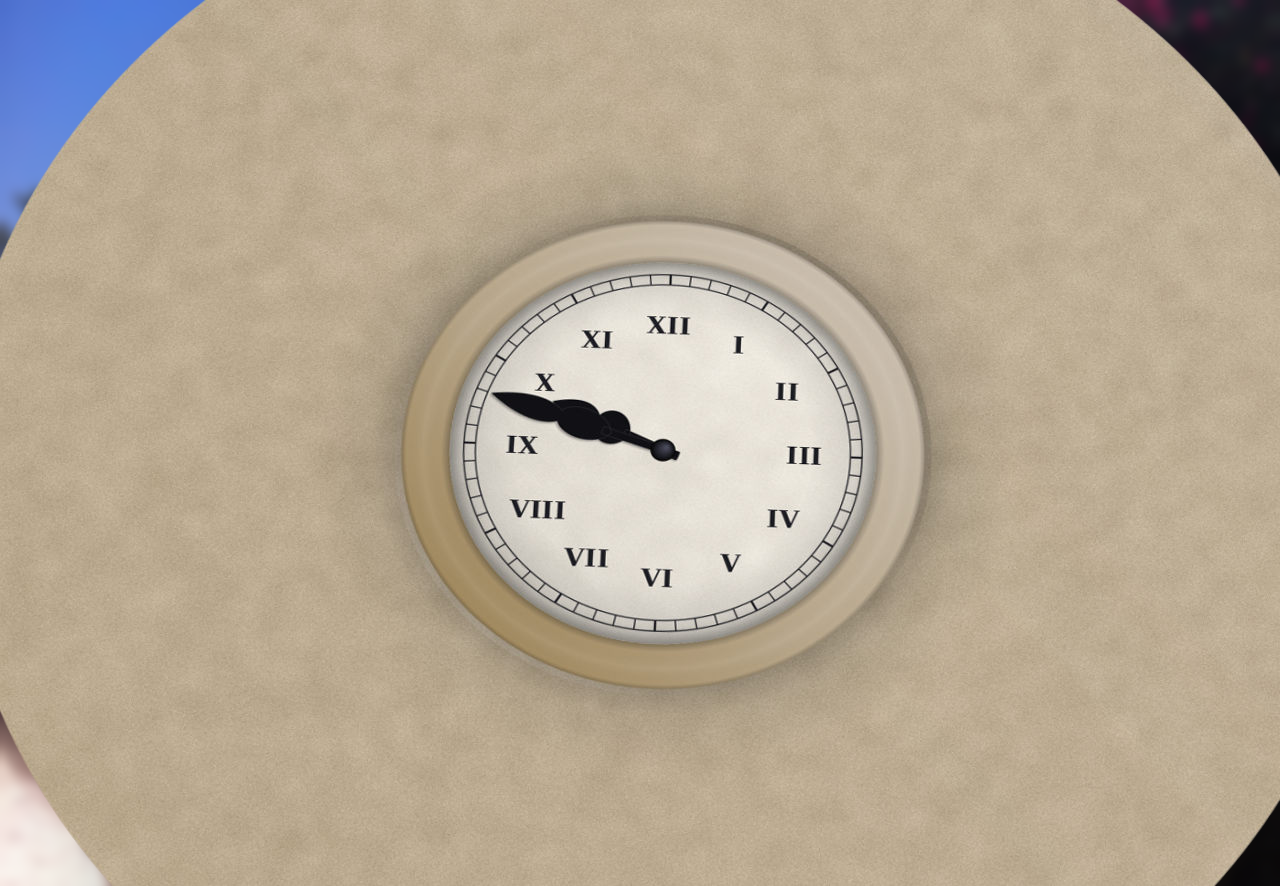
**9:48**
